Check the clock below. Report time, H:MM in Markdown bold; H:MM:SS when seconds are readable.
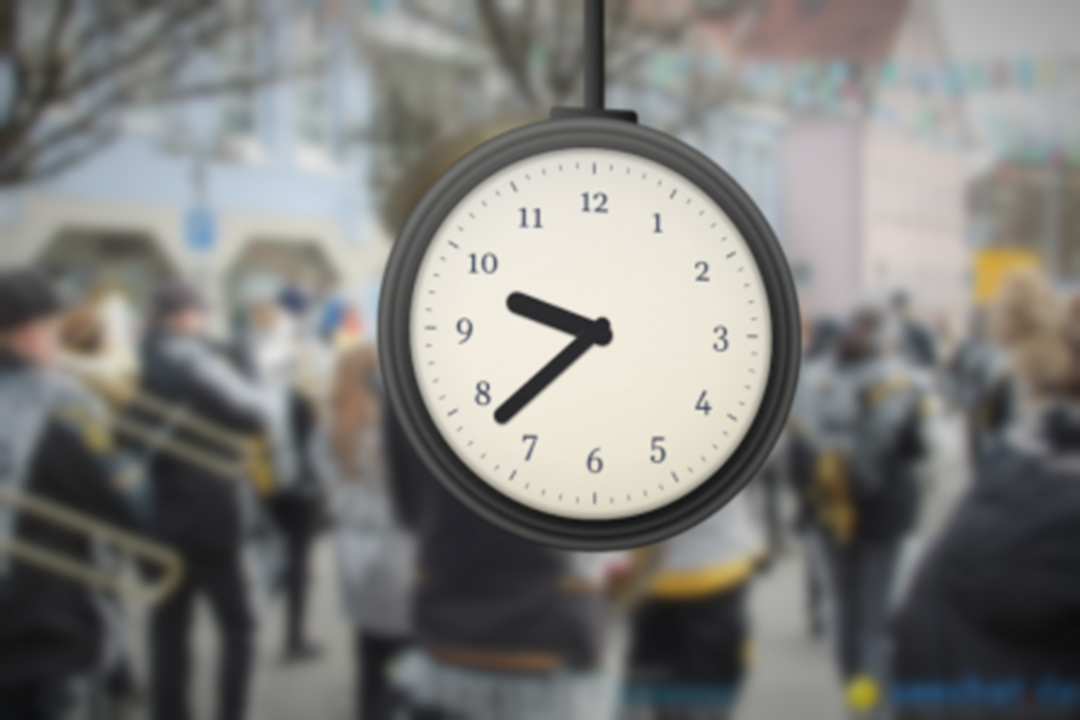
**9:38**
